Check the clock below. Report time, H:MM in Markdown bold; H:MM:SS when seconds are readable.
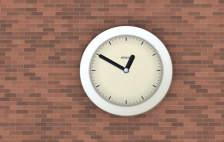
**12:50**
